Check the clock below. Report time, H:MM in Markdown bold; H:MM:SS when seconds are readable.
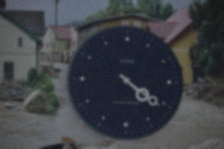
**4:21**
